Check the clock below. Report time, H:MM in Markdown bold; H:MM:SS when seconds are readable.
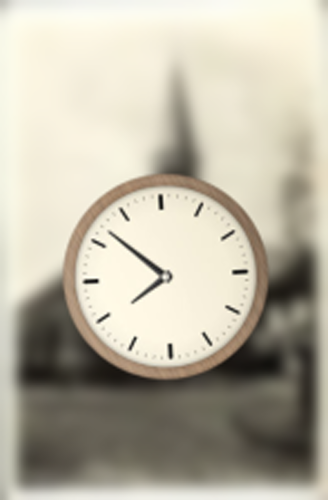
**7:52**
